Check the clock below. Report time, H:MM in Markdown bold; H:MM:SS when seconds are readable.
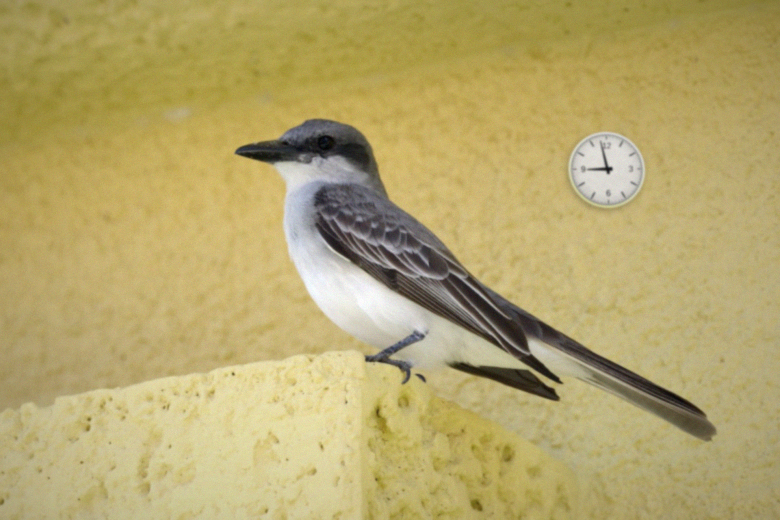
**8:58**
